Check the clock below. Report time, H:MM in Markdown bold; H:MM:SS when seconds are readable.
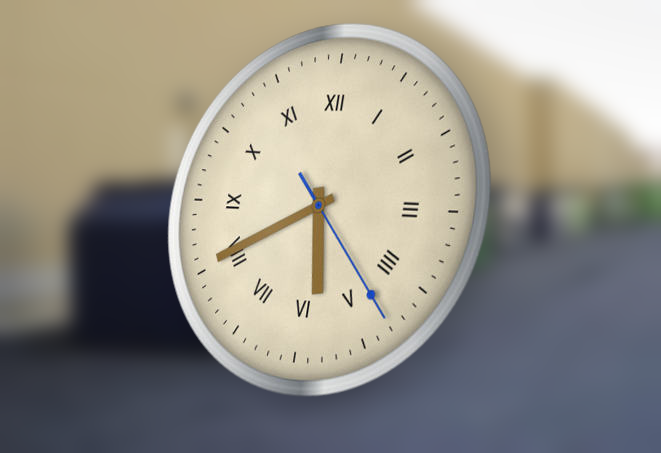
**5:40:23**
